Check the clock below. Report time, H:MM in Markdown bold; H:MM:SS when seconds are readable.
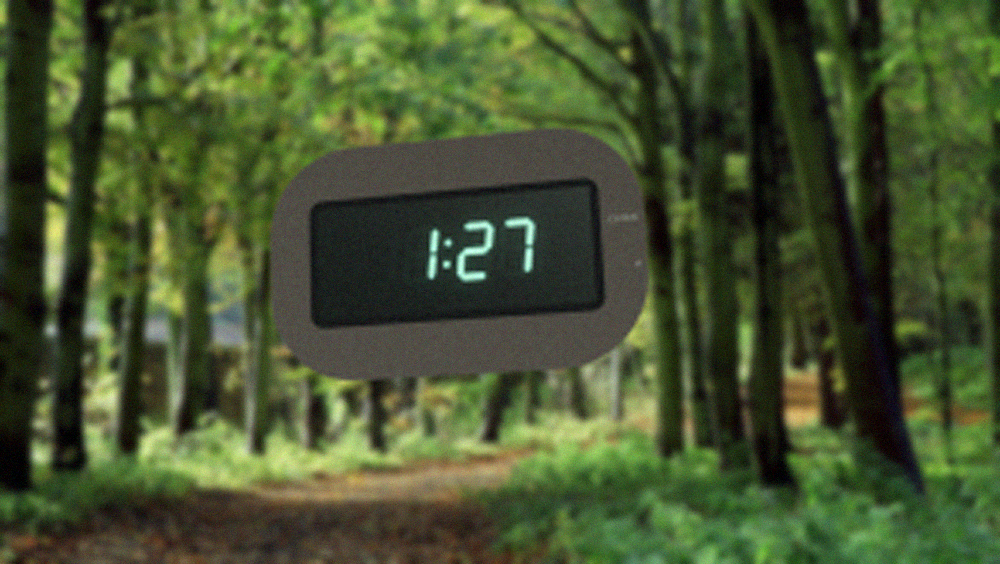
**1:27**
